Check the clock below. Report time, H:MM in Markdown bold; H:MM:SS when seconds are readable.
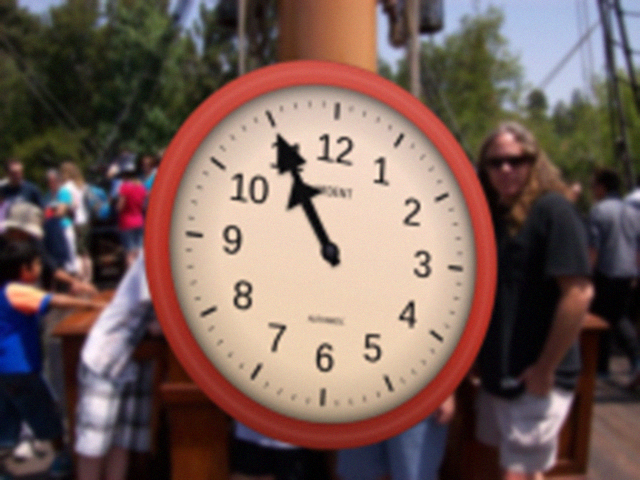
**10:55**
